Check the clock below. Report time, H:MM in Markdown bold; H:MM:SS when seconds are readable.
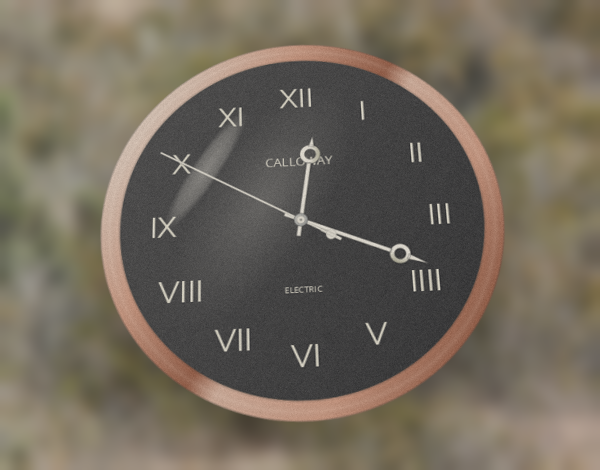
**12:18:50**
